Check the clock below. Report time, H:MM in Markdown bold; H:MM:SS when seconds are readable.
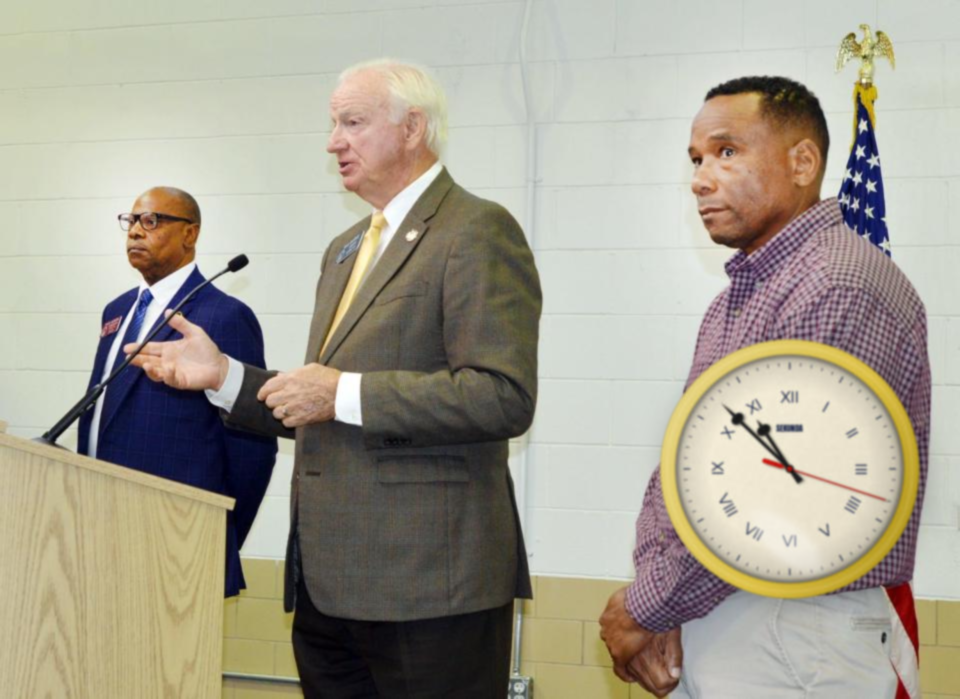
**10:52:18**
